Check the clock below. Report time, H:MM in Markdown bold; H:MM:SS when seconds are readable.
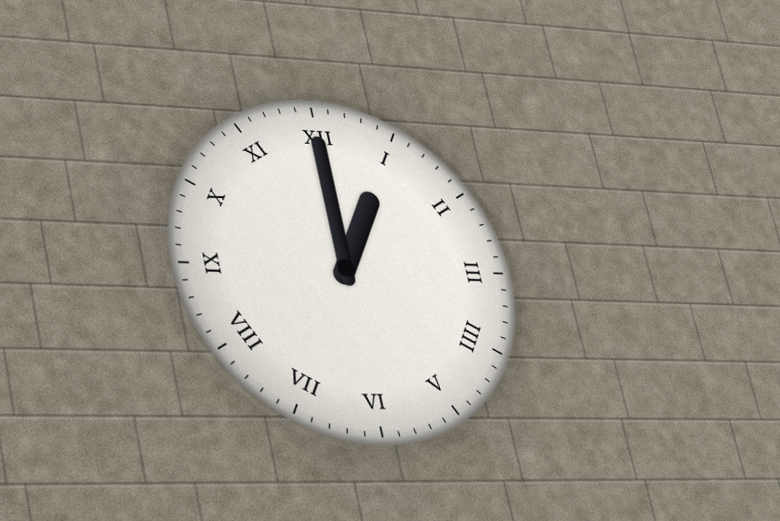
**1:00**
